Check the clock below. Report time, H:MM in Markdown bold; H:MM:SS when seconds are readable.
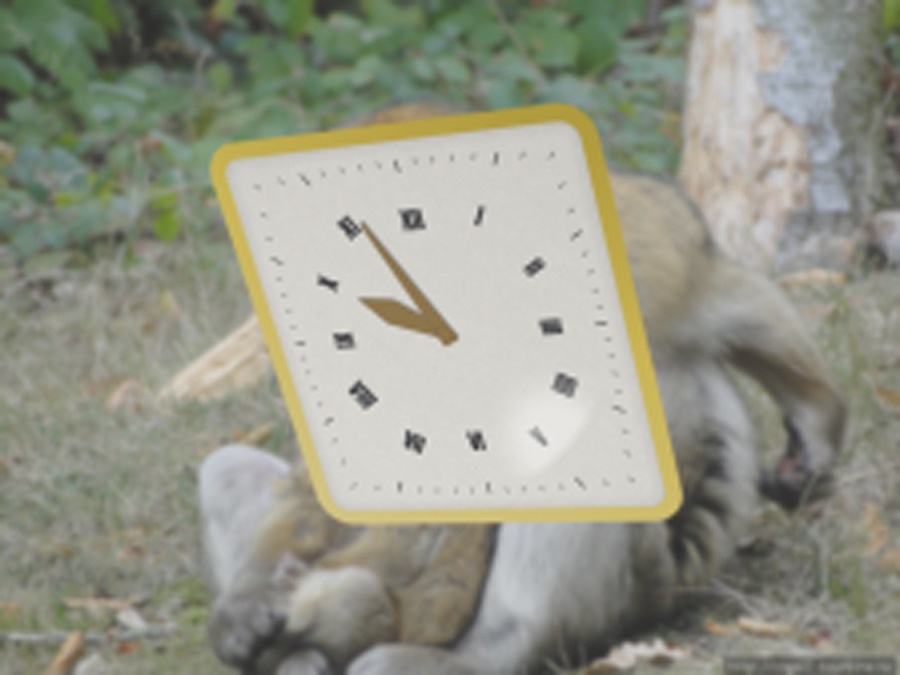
**9:56**
